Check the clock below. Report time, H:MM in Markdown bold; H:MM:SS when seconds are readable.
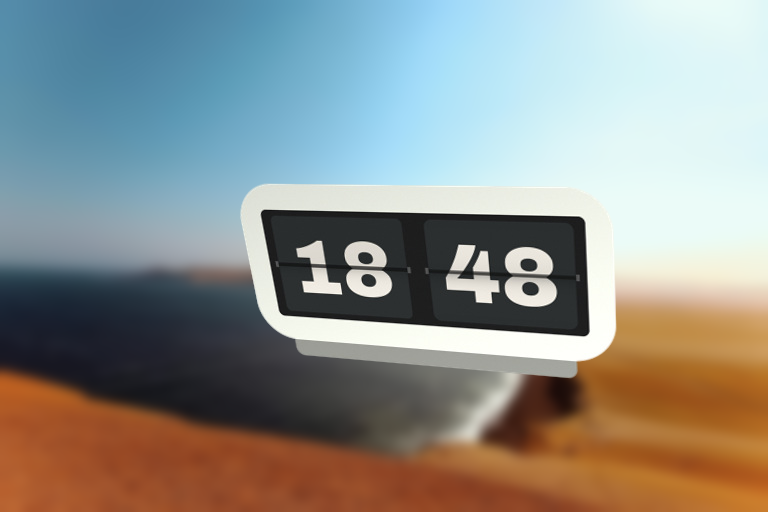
**18:48**
